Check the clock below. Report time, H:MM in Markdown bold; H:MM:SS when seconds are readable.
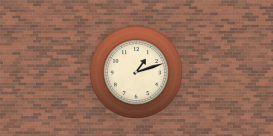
**1:12**
